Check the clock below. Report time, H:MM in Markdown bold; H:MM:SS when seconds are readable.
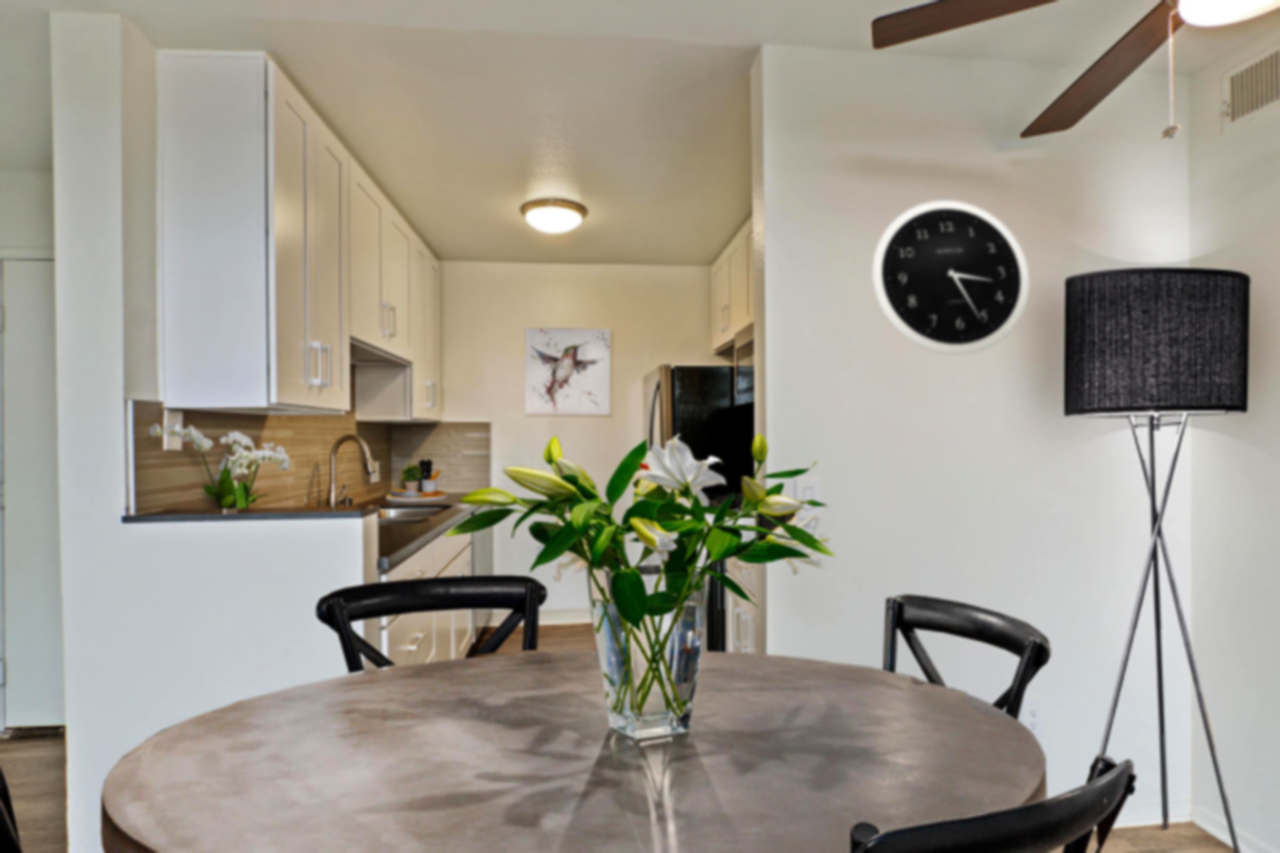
**3:26**
